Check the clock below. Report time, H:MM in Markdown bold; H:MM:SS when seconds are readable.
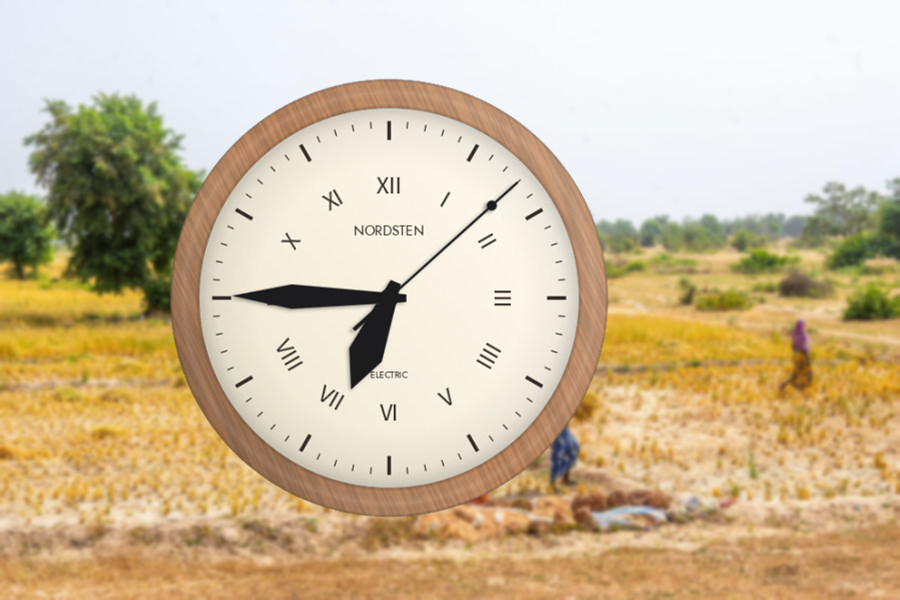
**6:45:08**
